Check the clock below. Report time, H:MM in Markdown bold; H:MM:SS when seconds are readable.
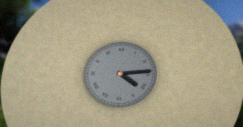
**4:14**
